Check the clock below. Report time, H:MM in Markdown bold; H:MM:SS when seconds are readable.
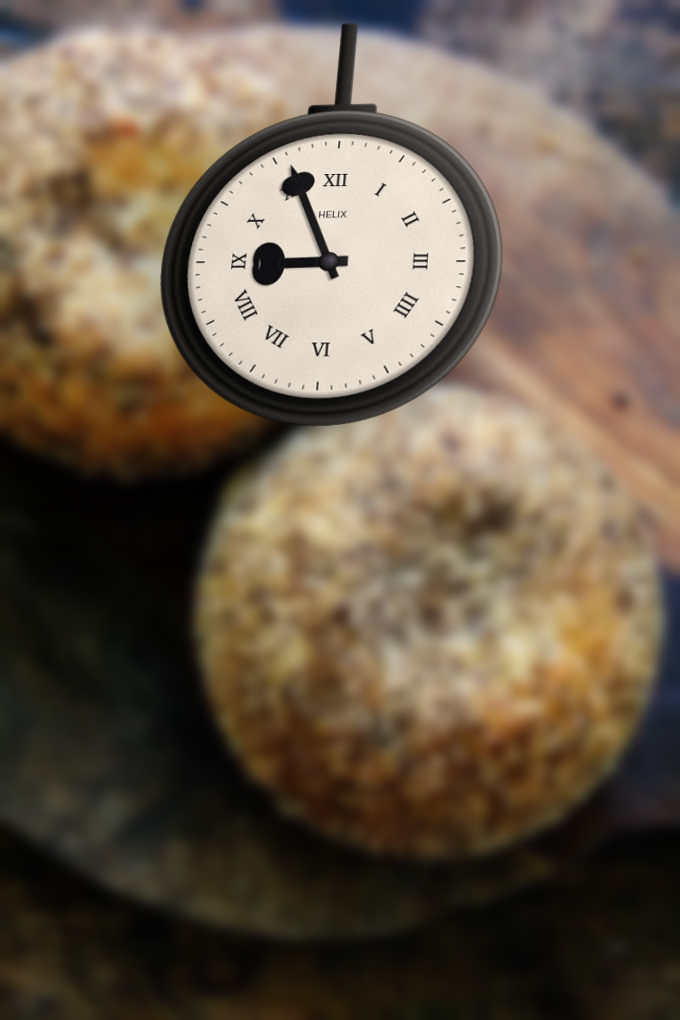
**8:56**
